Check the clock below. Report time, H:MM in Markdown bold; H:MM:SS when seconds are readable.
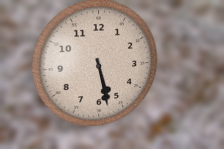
**5:28**
